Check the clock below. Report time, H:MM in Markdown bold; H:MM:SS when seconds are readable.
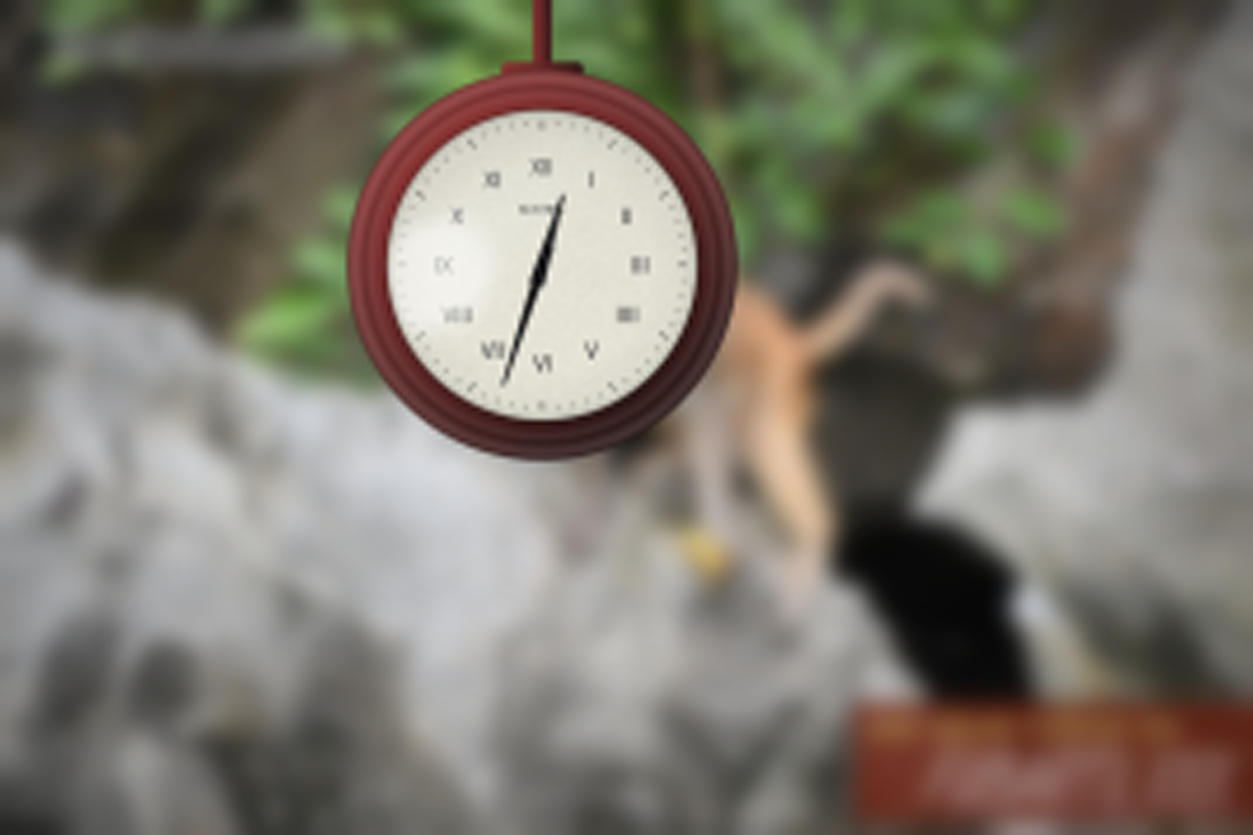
**12:33**
